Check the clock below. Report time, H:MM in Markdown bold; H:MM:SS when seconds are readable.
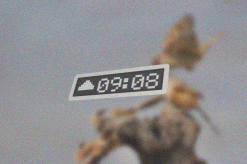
**9:08**
